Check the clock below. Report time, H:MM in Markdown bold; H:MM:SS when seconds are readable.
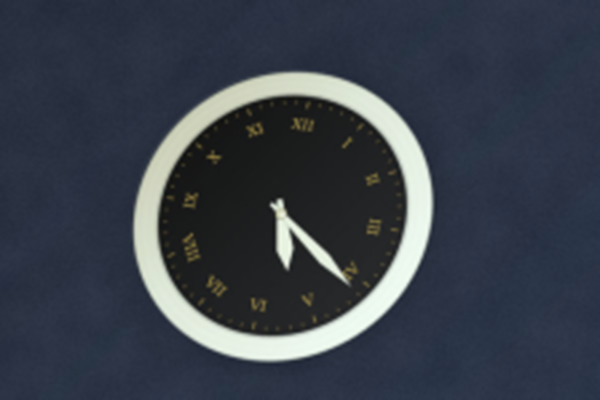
**5:21**
